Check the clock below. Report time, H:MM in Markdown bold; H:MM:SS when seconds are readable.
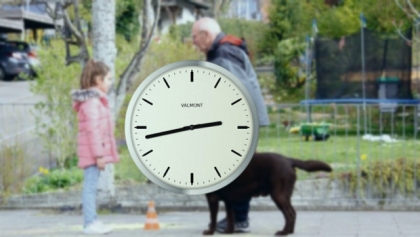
**2:43**
